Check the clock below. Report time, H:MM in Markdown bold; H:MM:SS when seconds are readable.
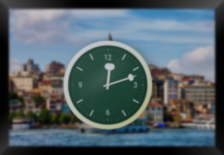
**12:12**
